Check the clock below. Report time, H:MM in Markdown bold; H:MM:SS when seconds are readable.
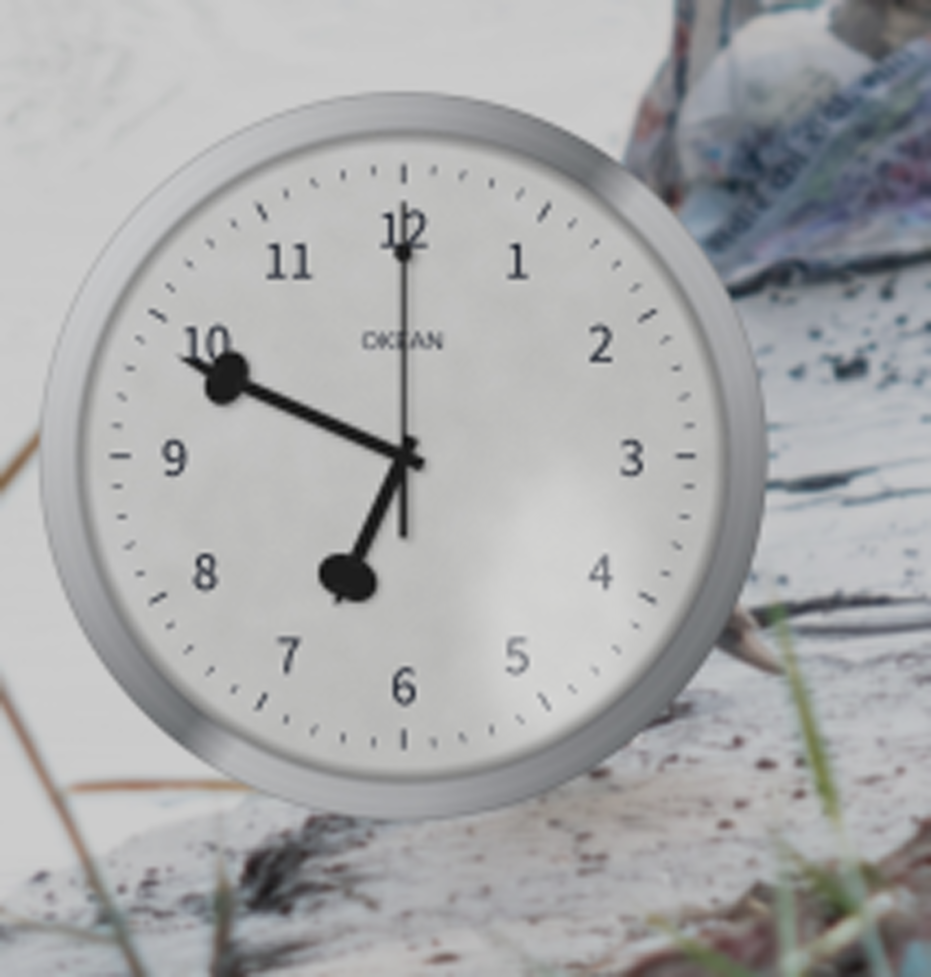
**6:49:00**
